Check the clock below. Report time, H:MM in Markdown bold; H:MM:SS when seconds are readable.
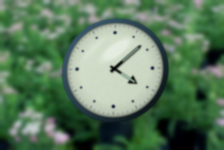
**4:08**
